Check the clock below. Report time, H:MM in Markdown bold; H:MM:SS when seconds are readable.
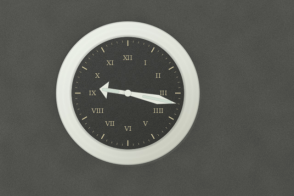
**9:17**
